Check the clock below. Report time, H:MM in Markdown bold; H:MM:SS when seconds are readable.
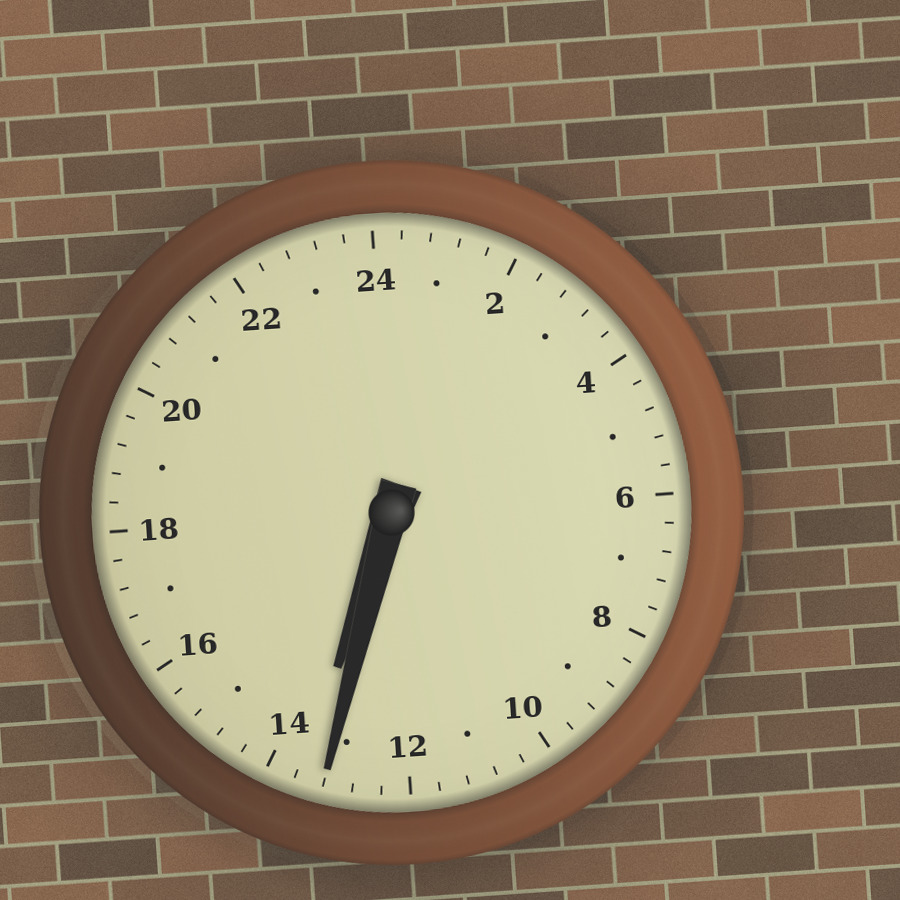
**13:33**
